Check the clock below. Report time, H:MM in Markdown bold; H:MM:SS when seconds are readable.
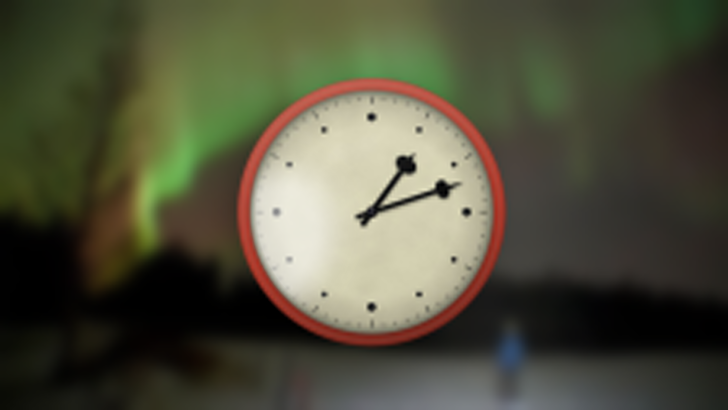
**1:12**
